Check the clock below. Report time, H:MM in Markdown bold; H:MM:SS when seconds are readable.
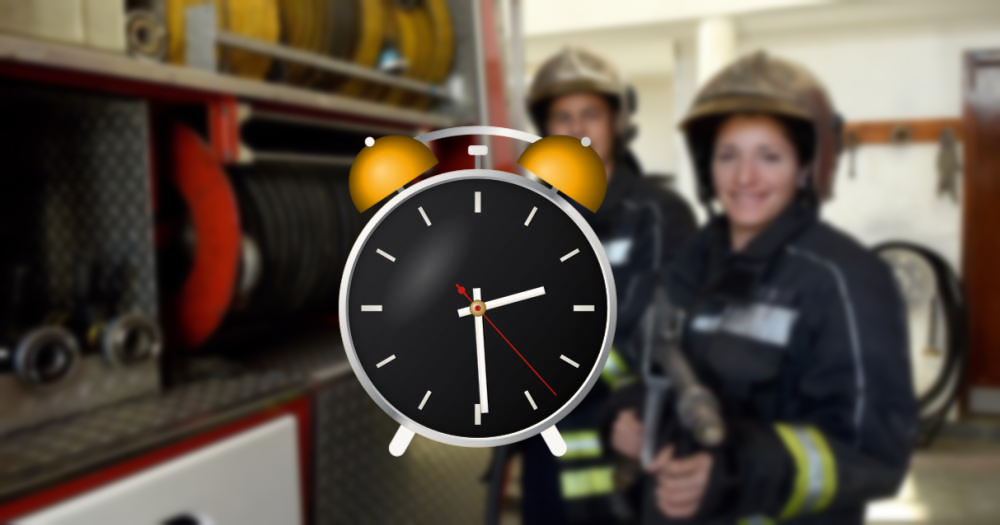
**2:29:23**
